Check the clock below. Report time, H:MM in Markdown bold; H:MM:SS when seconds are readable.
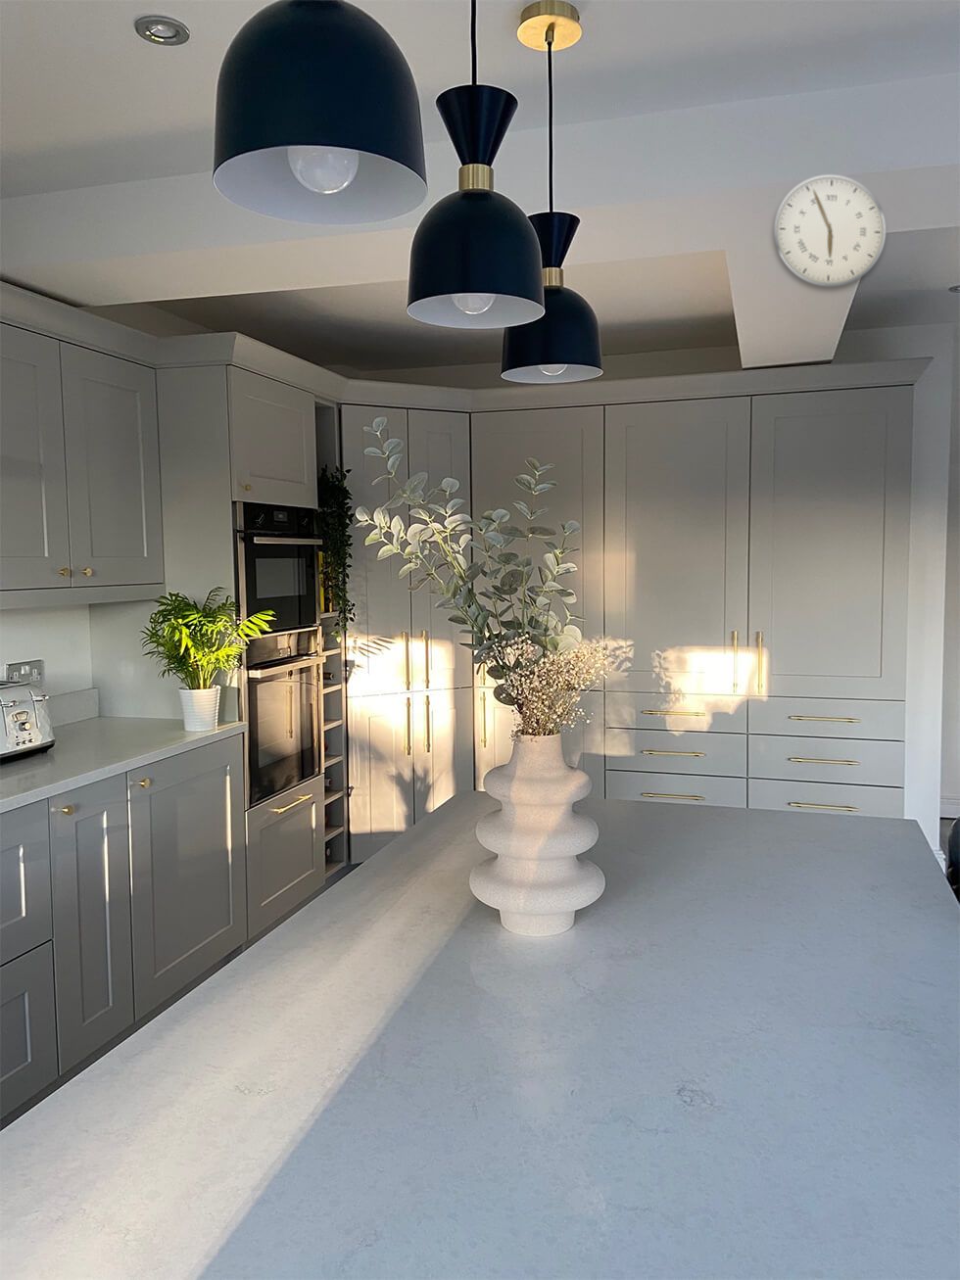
**5:56**
